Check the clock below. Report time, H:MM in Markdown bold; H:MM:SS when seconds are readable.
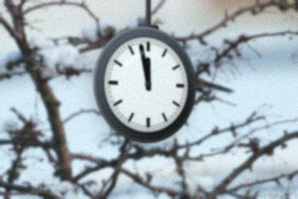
**11:58**
